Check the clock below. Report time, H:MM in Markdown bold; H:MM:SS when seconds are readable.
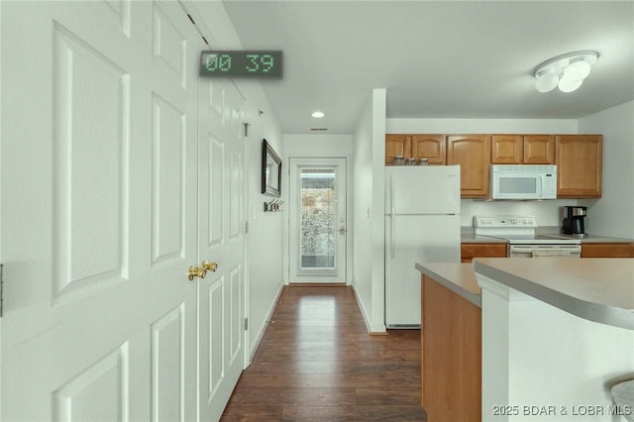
**0:39**
